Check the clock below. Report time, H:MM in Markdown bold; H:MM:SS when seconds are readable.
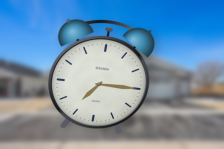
**7:15**
